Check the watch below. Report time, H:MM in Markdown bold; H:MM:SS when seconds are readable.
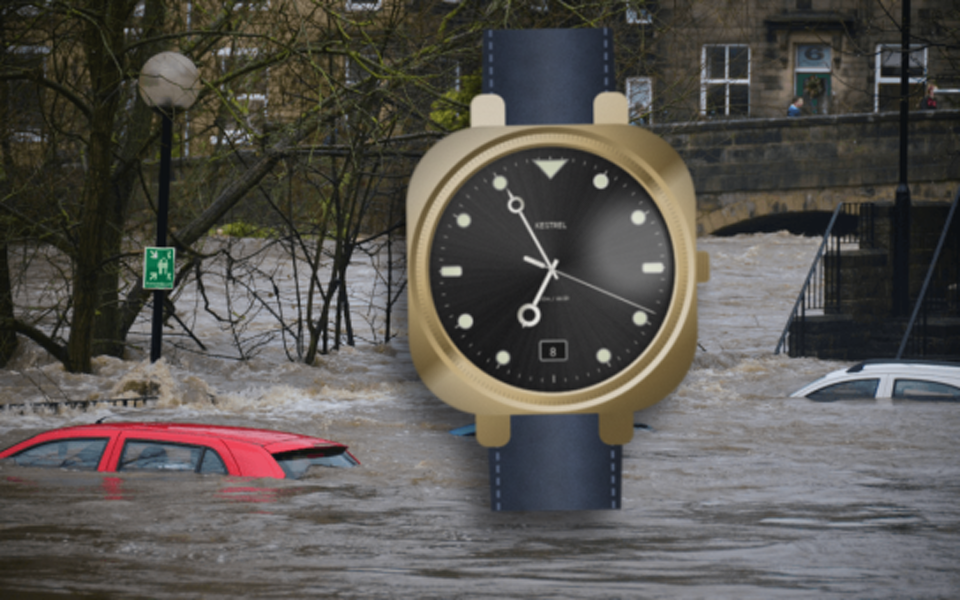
**6:55:19**
